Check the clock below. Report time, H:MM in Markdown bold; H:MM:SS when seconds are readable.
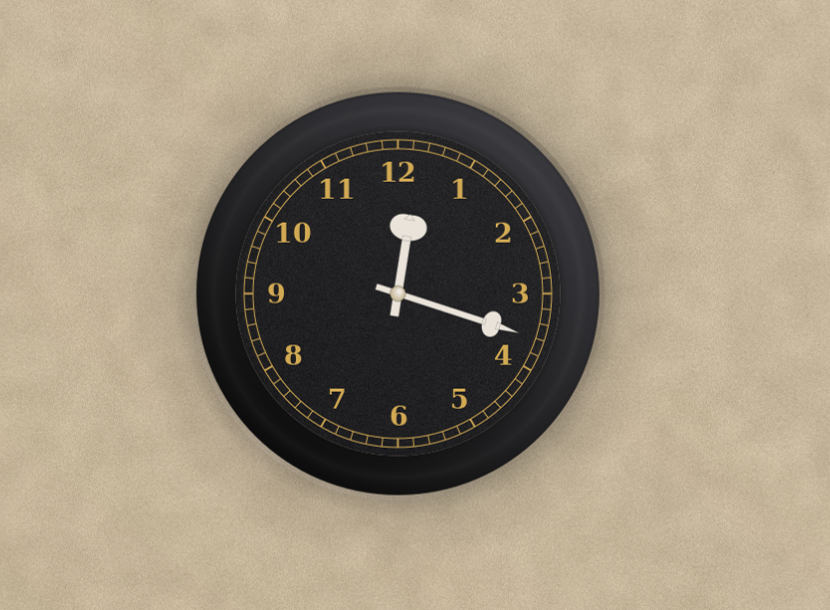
**12:18**
